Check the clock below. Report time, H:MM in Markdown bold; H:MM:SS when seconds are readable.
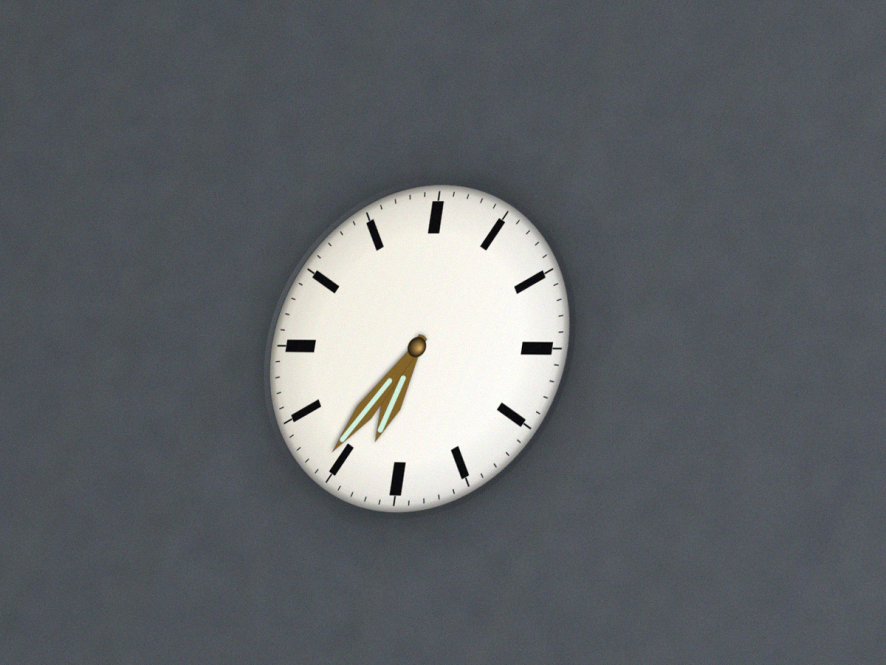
**6:36**
